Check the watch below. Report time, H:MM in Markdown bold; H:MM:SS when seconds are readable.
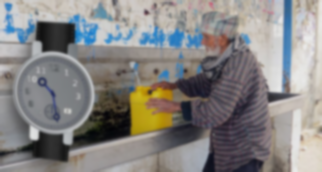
**10:28**
